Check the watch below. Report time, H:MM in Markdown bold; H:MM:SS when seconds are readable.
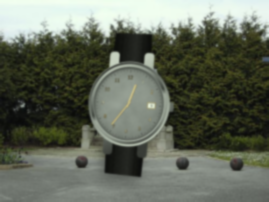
**12:36**
